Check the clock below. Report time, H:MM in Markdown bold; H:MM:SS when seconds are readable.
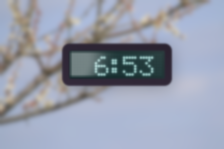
**6:53**
